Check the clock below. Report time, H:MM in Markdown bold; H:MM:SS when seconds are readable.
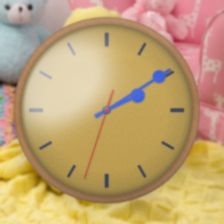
**2:09:33**
